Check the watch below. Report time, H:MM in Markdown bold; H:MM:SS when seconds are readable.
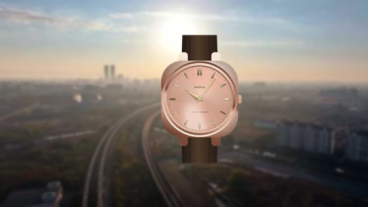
**10:06**
